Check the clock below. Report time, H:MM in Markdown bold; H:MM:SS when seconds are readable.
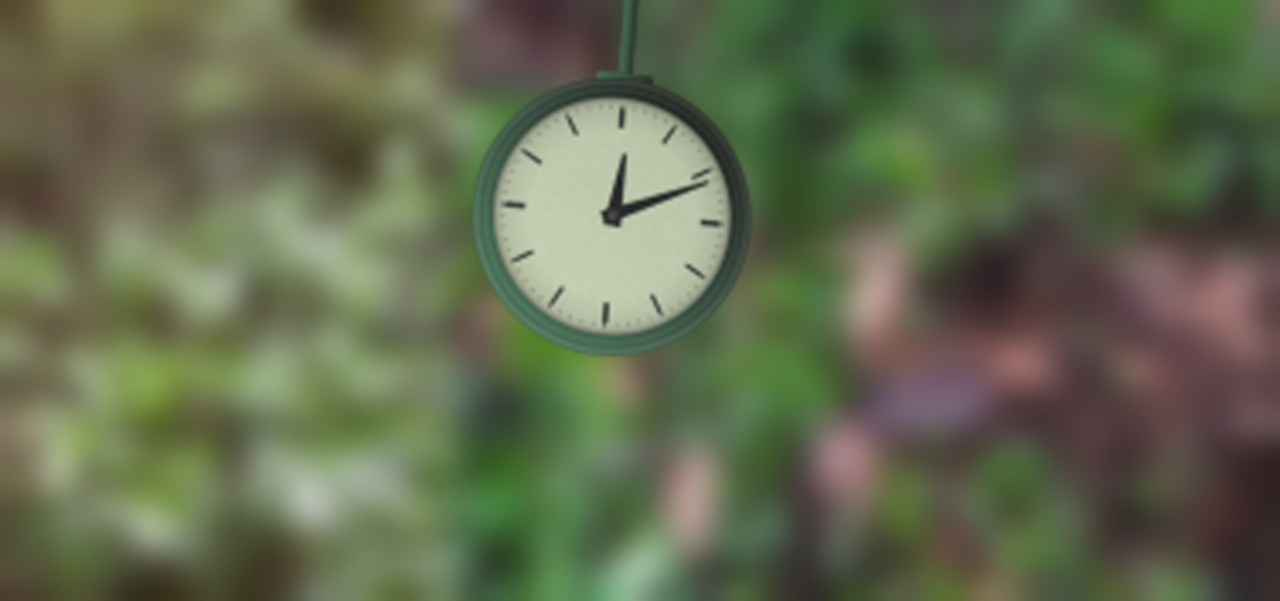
**12:11**
